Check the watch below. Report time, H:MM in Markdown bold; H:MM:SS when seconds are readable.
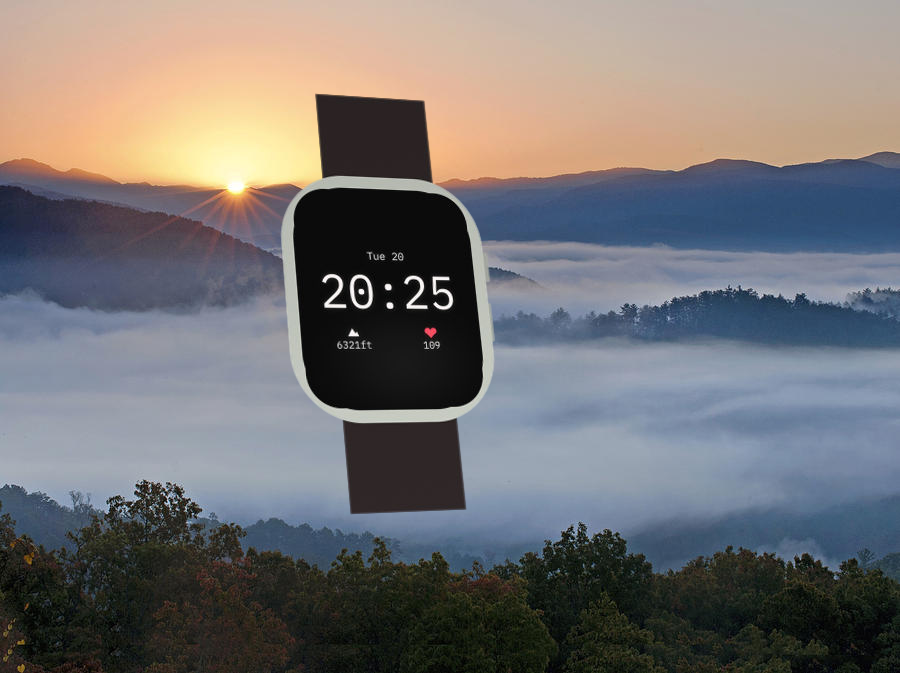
**20:25**
